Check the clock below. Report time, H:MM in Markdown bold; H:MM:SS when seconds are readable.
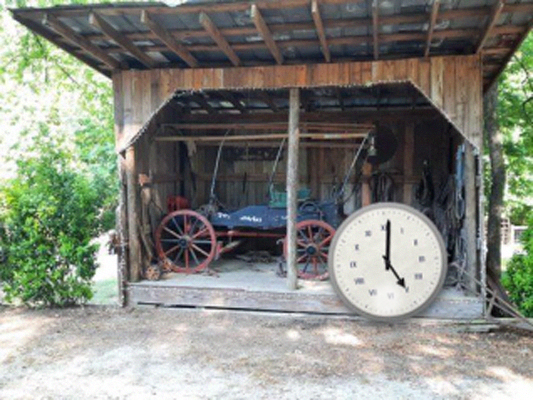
**5:01**
